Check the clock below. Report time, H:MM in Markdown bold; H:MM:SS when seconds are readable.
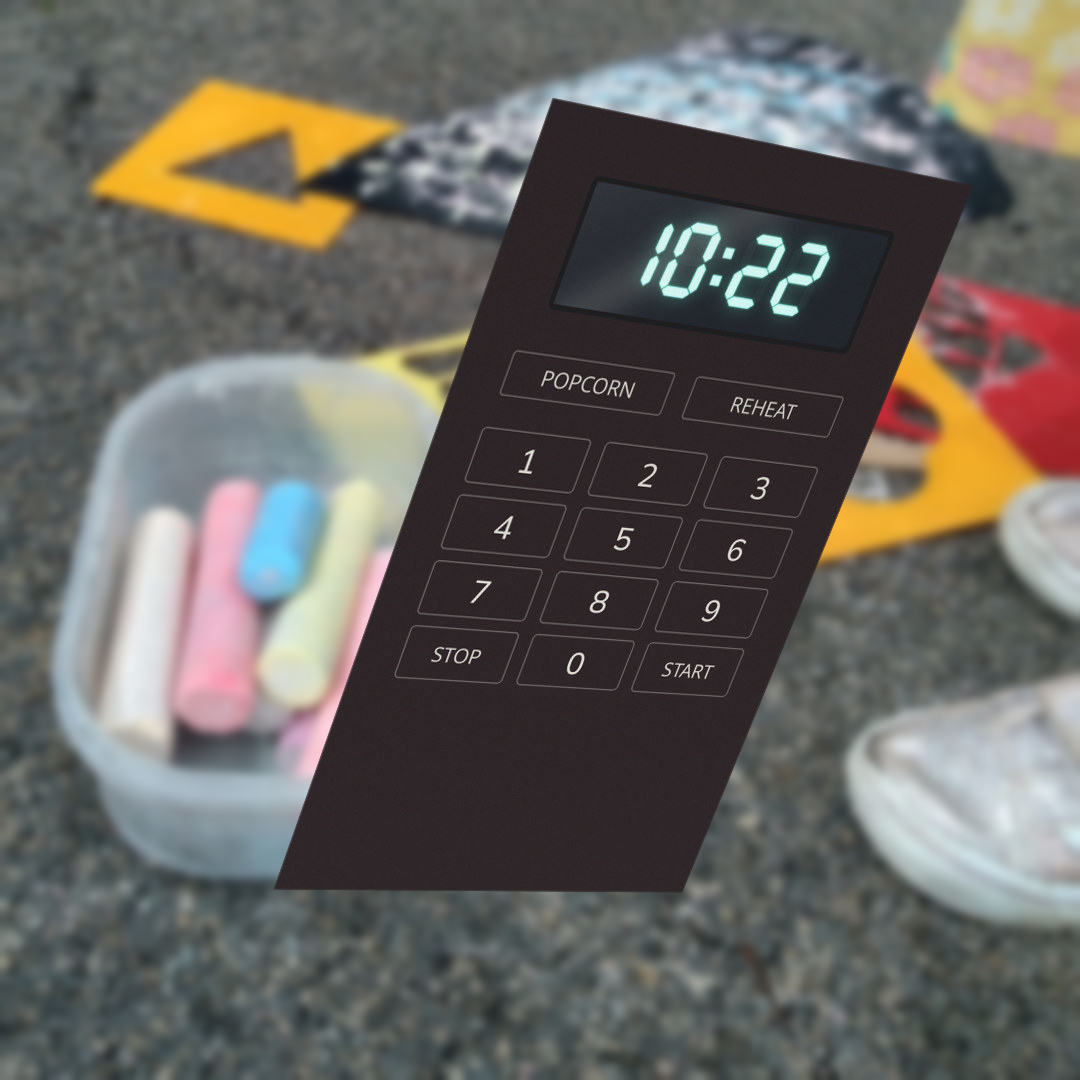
**10:22**
